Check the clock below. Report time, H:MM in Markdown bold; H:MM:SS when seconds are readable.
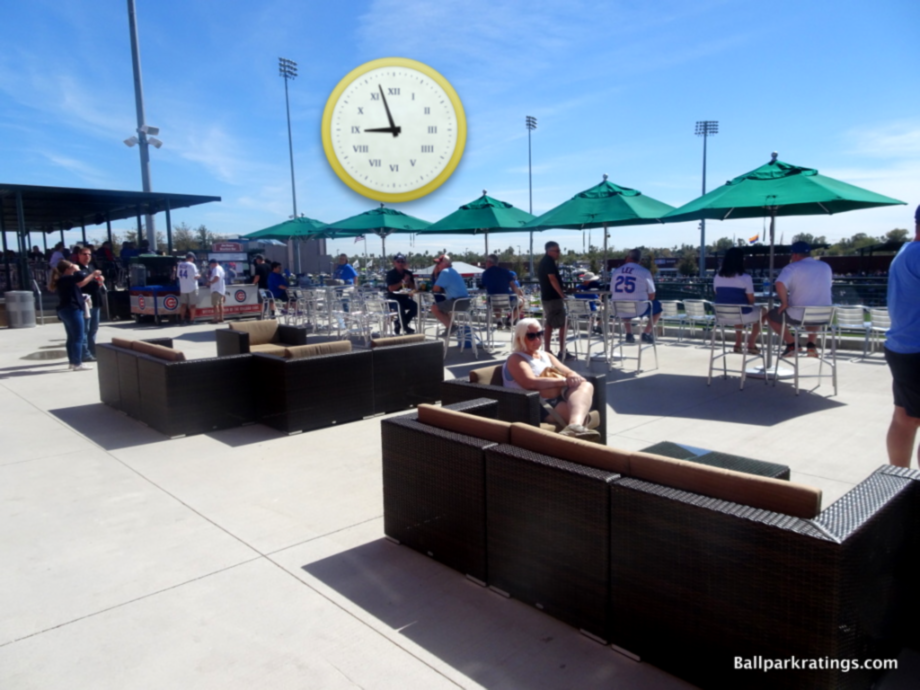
**8:57**
